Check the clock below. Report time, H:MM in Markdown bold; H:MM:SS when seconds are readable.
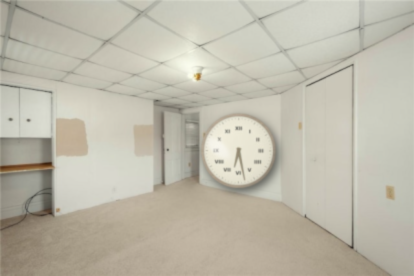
**6:28**
